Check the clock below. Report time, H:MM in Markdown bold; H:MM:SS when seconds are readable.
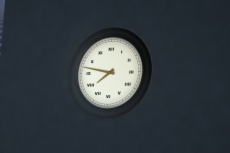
**7:47**
